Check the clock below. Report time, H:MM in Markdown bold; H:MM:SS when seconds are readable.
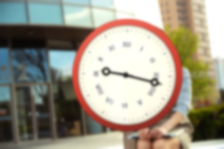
**9:17**
